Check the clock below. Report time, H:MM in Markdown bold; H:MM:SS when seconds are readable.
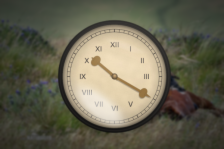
**10:20**
